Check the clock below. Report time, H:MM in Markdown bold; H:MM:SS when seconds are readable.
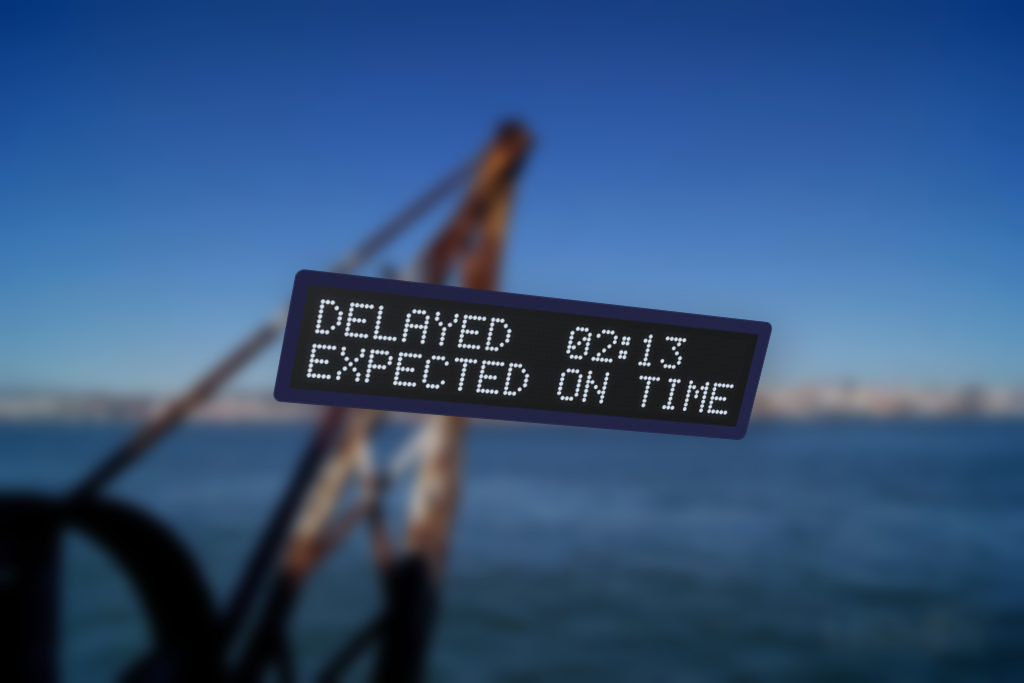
**2:13**
